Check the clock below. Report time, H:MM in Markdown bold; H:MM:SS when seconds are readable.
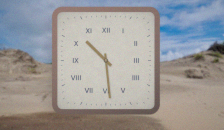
**10:29**
